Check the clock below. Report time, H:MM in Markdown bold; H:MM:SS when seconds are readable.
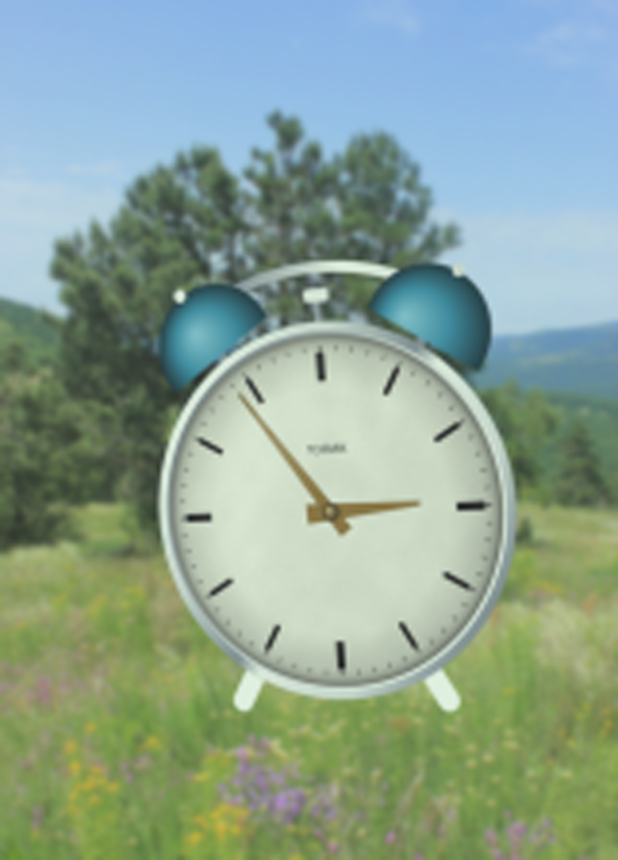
**2:54**
